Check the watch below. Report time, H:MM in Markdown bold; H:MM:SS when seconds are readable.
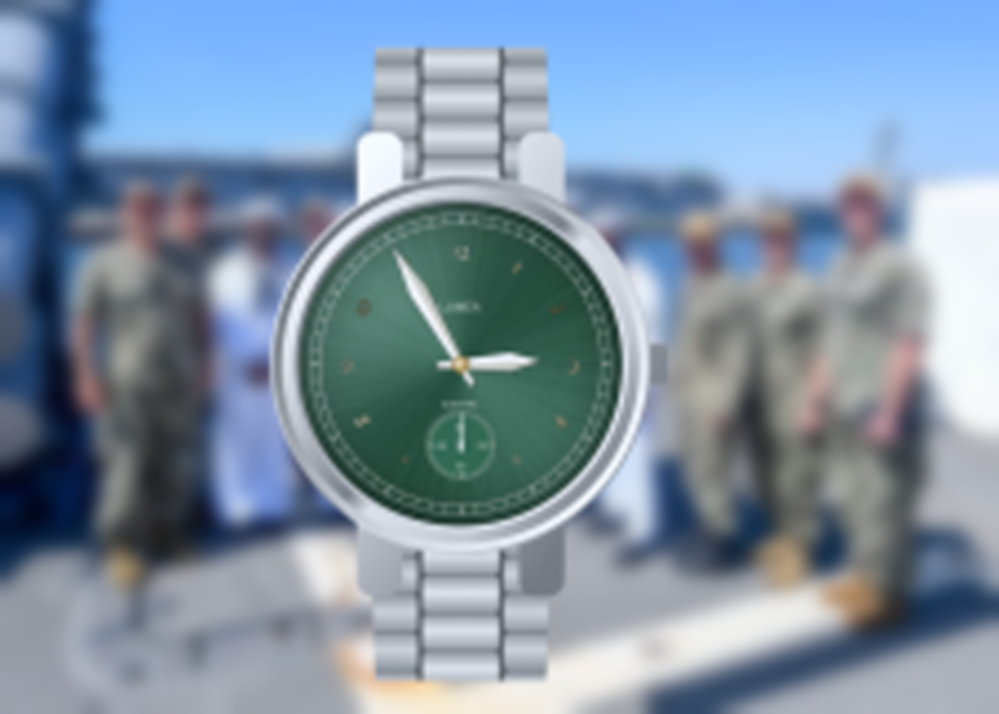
**2:55**
